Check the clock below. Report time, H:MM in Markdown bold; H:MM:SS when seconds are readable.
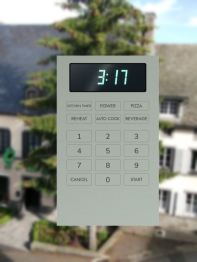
**3:17**
